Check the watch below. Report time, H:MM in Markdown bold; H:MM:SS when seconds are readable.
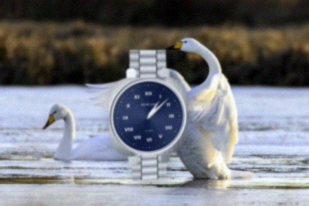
**1:08**
